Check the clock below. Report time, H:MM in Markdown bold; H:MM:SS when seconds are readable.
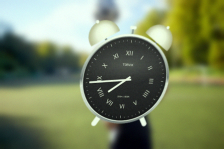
**7:44**
